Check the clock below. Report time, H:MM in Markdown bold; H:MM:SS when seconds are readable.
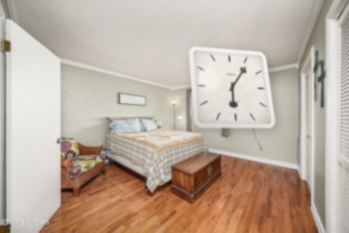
**6:06**
